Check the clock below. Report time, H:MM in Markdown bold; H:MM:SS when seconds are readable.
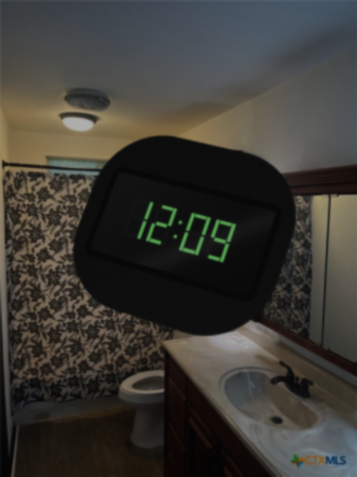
**12:09**
